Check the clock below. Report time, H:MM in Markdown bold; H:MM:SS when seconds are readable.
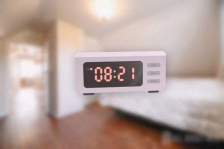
**8:21**
